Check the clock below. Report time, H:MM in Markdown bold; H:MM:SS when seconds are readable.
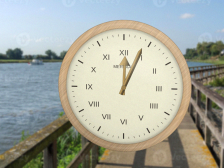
**12:04**
